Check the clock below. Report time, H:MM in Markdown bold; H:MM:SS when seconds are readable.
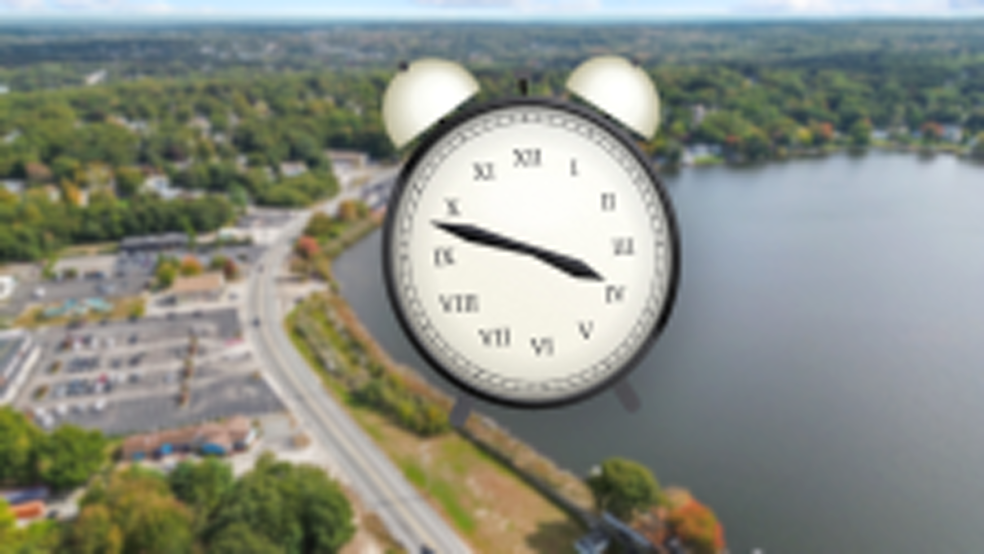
**3:48**
